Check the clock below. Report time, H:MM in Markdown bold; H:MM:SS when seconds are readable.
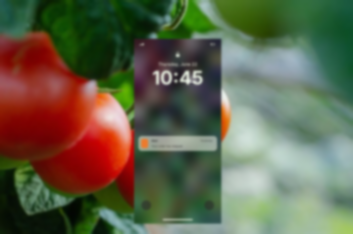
**10:45**
